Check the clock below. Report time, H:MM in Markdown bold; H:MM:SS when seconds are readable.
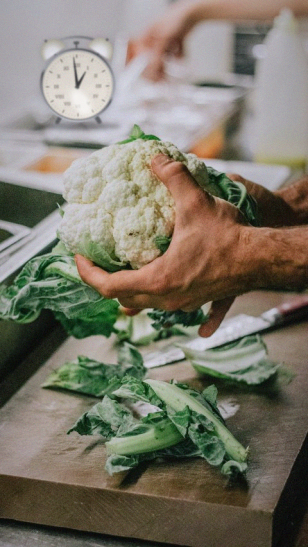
**12:59**
